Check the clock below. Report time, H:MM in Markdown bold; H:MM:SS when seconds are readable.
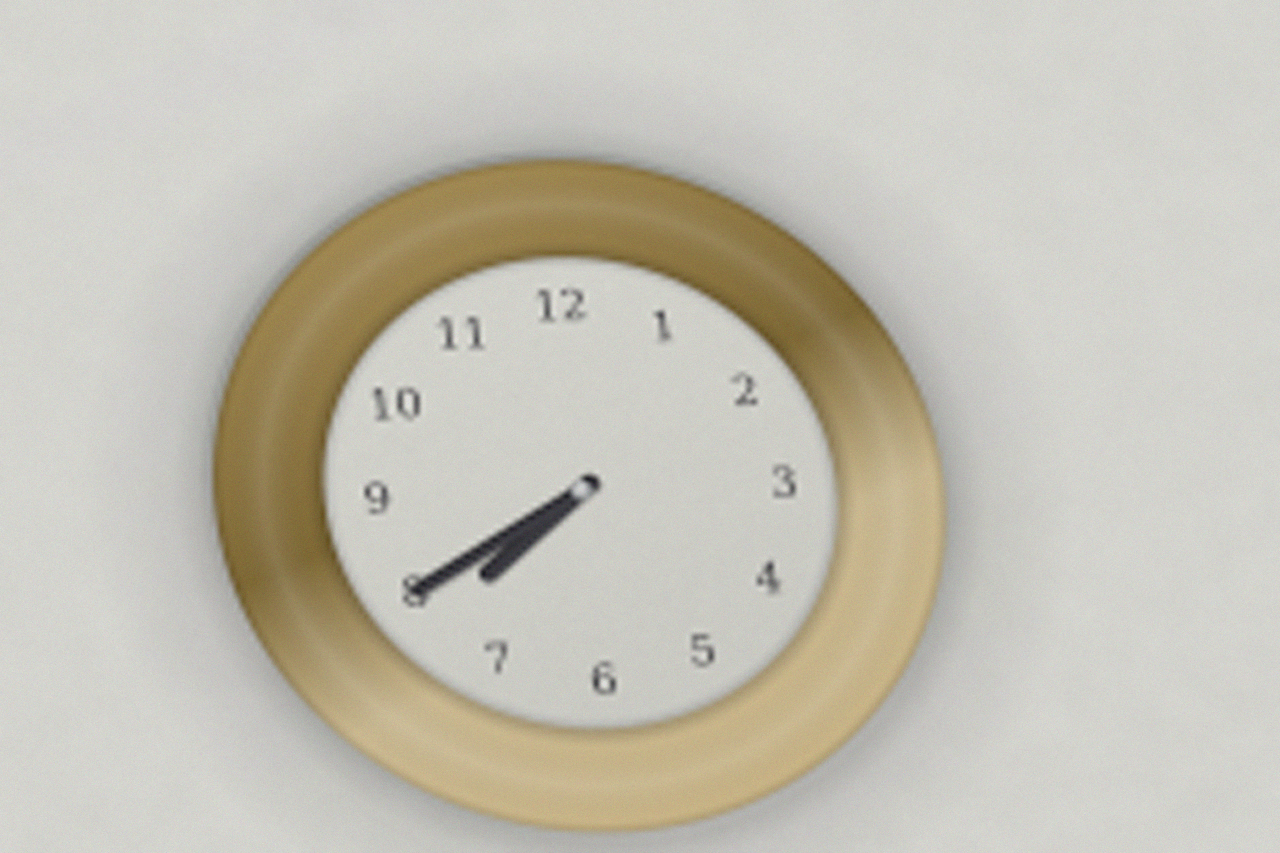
**7:40**
